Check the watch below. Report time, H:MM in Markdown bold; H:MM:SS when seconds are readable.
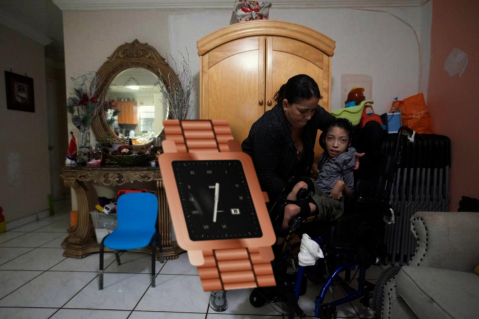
**12:33**
